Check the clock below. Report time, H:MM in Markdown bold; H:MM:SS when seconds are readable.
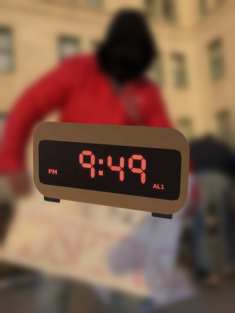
**9:49**
